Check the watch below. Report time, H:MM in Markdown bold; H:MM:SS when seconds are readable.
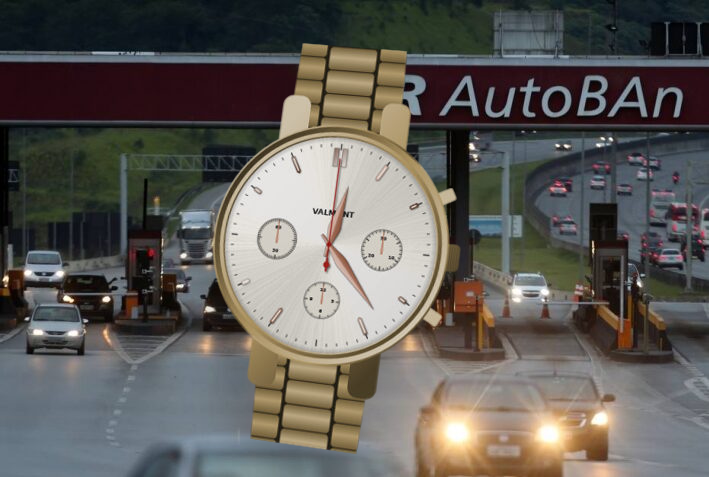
**12:23**
